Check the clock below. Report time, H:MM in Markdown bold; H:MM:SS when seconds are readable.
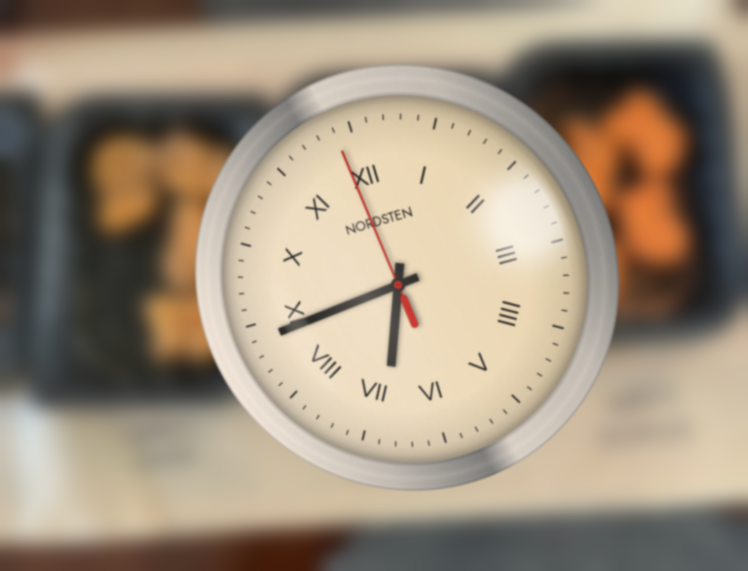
**6:43:59**
